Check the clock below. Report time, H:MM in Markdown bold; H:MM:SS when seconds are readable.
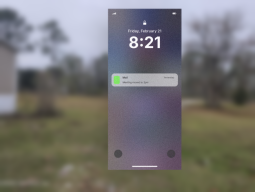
**8:21**
